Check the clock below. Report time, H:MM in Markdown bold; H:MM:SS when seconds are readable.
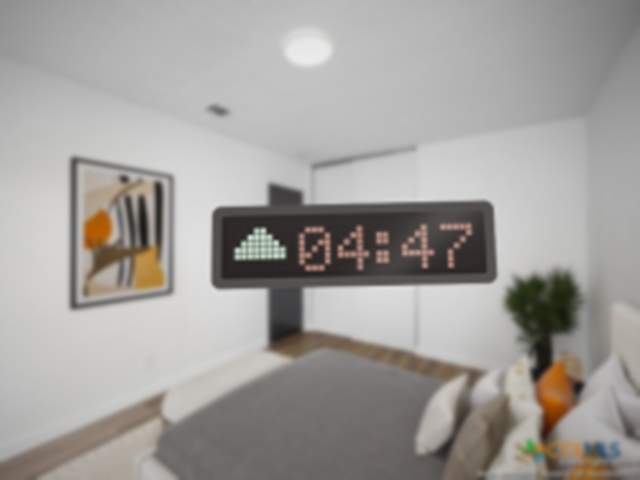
**4:47**
